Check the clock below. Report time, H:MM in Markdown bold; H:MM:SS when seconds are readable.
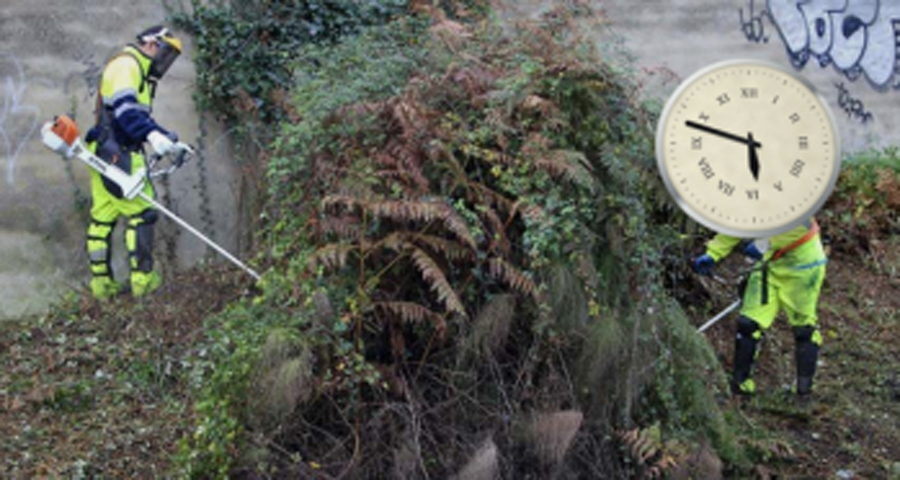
**5:48**
